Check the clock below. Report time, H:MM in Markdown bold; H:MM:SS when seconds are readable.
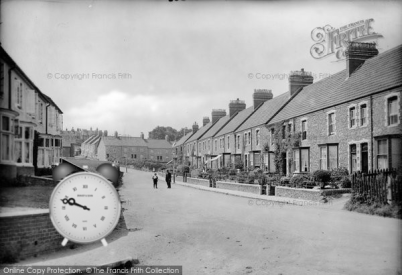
**9:48**
